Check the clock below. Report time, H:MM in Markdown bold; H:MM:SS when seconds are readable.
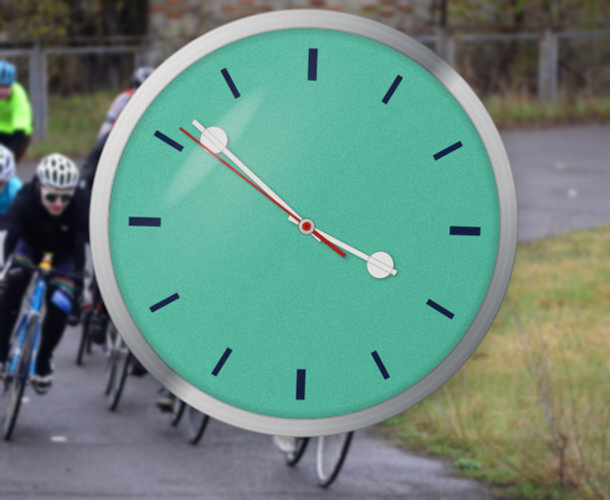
**3:51:51**
